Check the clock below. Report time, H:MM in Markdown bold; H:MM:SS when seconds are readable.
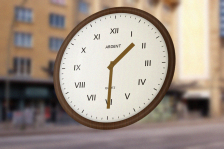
**1:30**
